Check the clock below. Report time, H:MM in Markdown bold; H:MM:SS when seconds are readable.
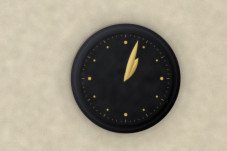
**1:03**
